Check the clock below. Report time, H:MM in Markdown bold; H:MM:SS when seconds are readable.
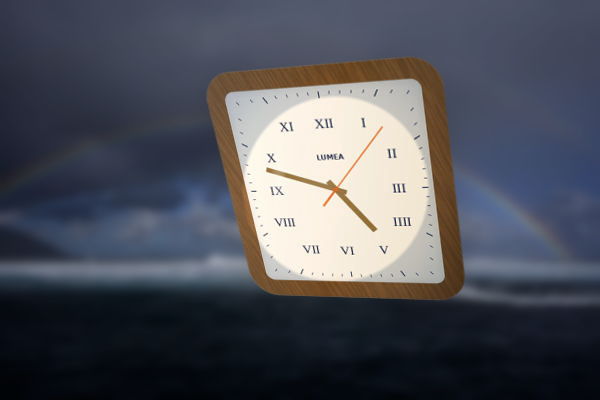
**4:48:07**
